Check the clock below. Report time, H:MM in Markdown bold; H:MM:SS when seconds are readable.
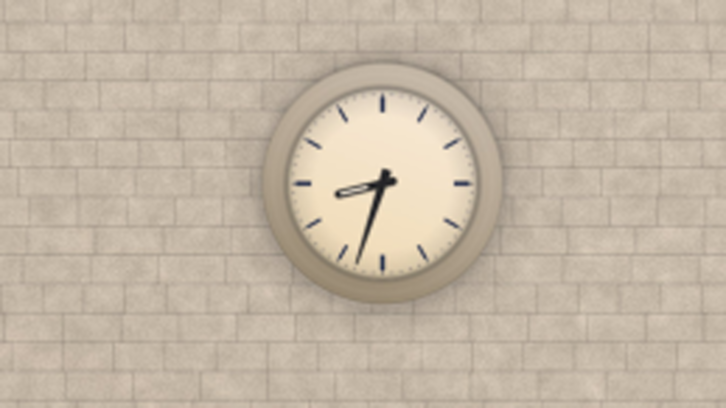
**8:33**
